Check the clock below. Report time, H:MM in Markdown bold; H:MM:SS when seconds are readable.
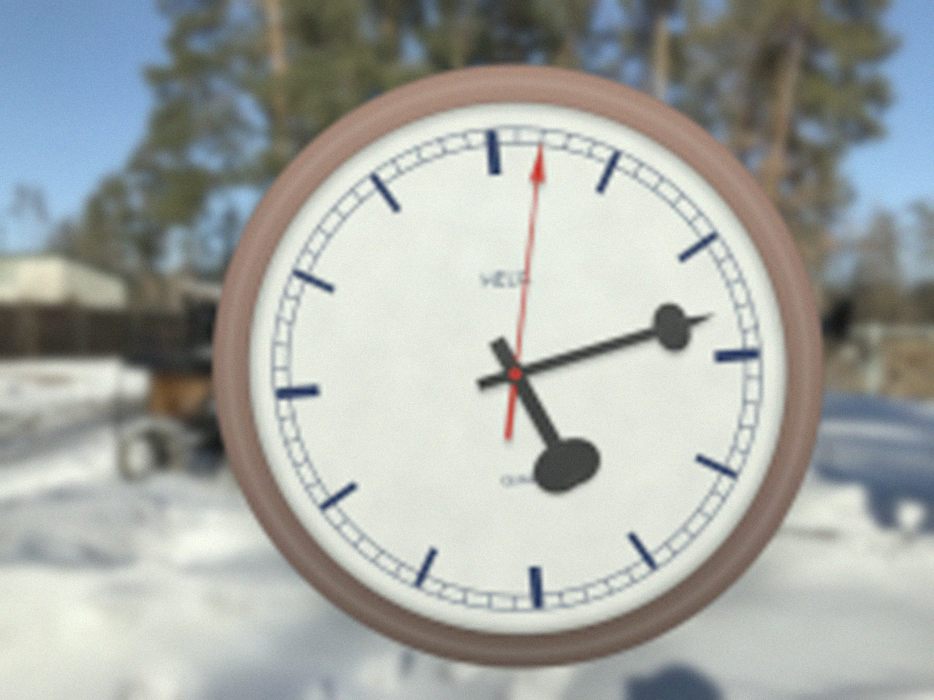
**5:13:02**
